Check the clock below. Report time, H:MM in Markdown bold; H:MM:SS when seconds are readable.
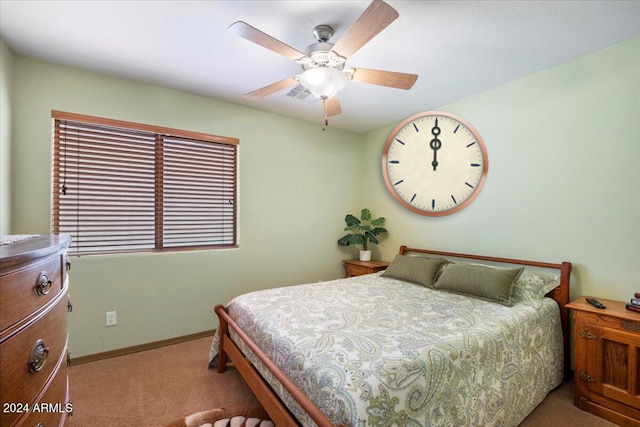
**12:00**
